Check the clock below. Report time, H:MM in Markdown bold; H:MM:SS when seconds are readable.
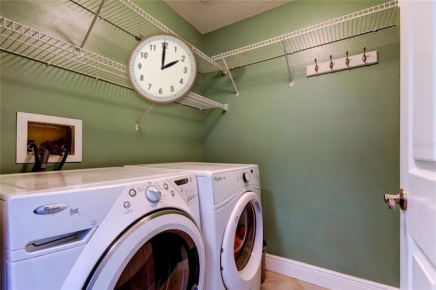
**2:00**
